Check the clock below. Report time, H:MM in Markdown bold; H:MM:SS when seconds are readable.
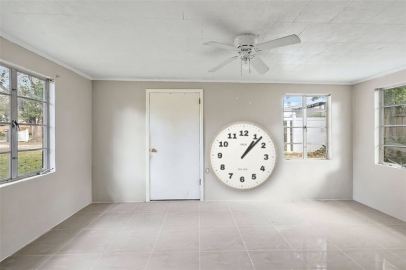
**1:07**
